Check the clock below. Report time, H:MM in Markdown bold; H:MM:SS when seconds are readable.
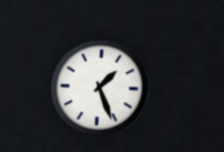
**1:26**
